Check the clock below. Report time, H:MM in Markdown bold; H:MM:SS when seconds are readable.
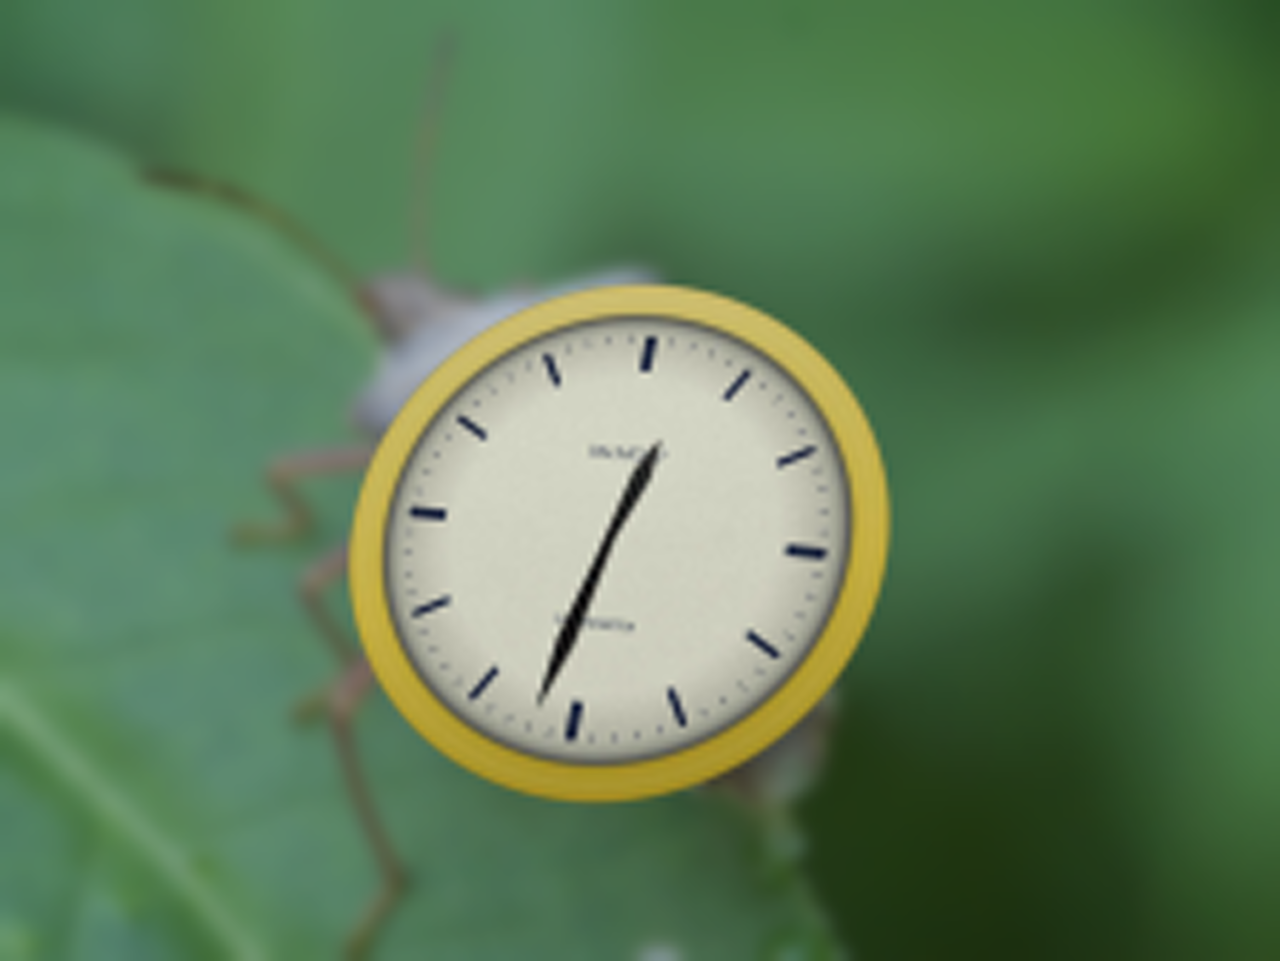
**12:32**
